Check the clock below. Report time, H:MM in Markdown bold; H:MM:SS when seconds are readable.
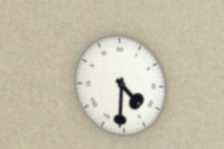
**4:31**
